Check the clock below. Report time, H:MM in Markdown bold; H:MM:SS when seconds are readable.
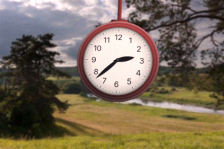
**2:38**
